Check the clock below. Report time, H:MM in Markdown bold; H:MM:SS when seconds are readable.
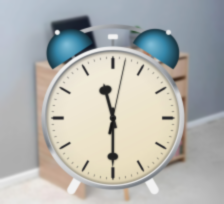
**11:30:02**
